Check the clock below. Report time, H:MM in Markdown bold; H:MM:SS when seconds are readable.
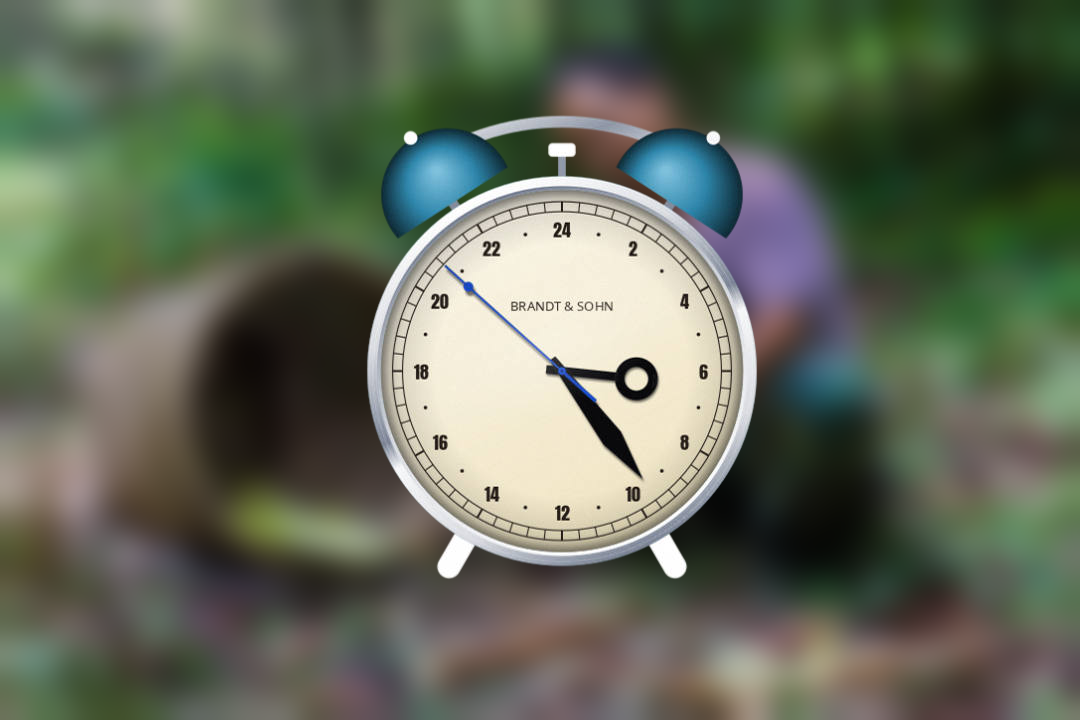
**6:23:52**
